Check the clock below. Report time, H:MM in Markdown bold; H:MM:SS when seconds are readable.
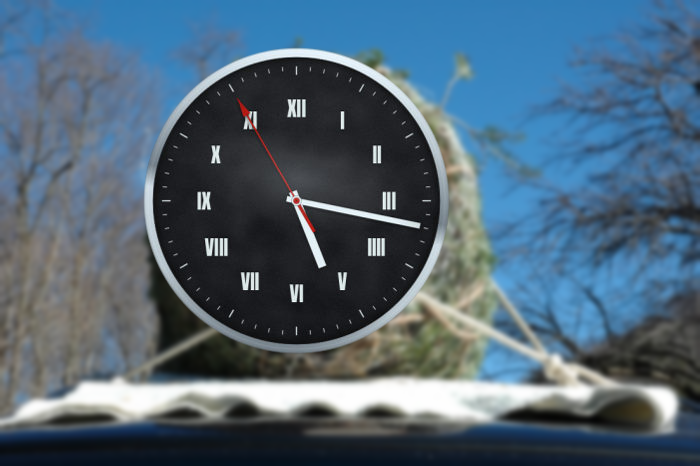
**5:16:55**
